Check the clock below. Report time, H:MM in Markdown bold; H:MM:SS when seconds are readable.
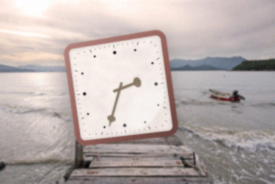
**2:34**
